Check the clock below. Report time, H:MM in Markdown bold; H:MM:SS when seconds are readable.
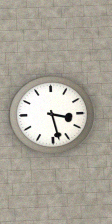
**3:28**
